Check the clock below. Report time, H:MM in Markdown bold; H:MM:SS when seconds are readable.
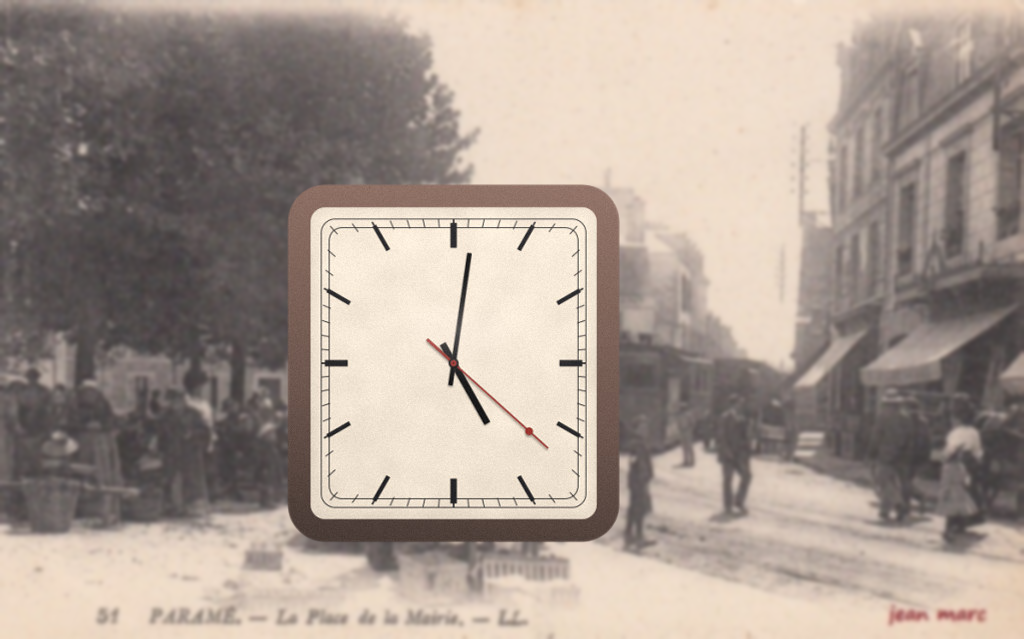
**5:01:22**
